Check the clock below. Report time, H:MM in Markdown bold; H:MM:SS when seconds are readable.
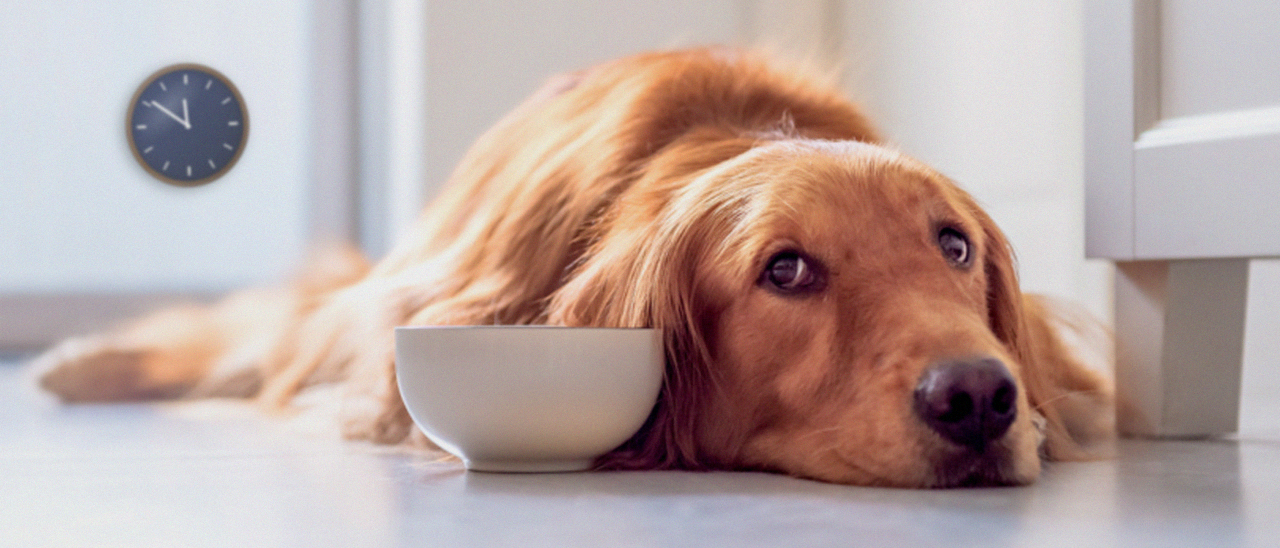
**11:51**
